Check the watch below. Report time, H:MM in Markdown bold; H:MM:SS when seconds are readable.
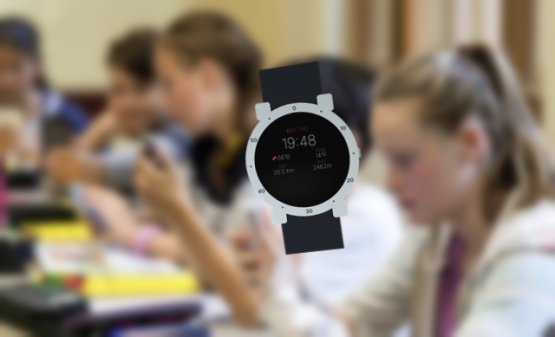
**19:48**
